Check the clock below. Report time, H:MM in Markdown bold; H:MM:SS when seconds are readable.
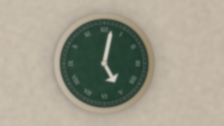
**5:02**
